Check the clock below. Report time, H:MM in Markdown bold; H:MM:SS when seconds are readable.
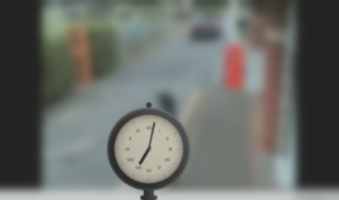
**7:02**
